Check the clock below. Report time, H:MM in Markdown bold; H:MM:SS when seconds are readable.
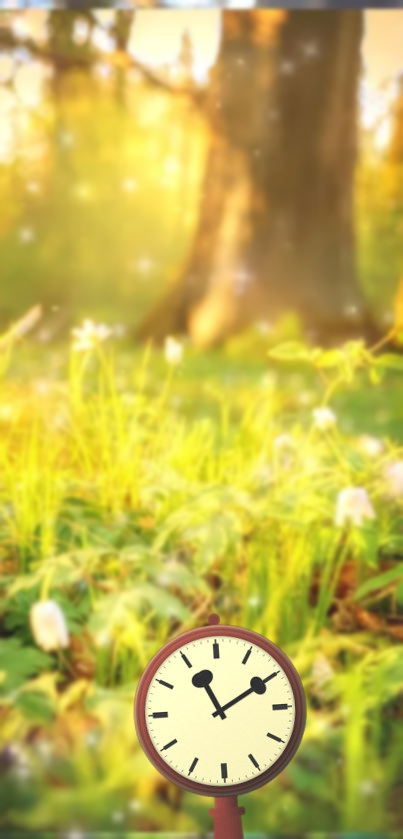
**11:10**
